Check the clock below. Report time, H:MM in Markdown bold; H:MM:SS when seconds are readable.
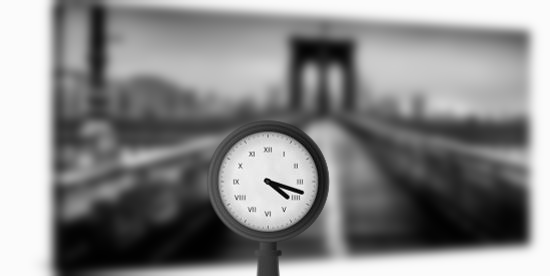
**4:18**
